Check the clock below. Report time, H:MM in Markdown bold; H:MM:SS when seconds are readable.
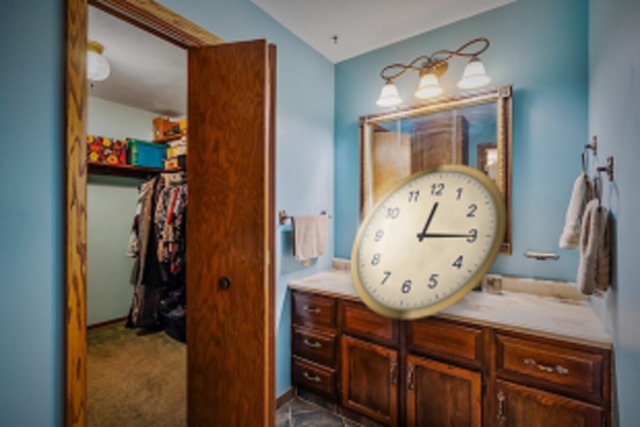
**12:15**
